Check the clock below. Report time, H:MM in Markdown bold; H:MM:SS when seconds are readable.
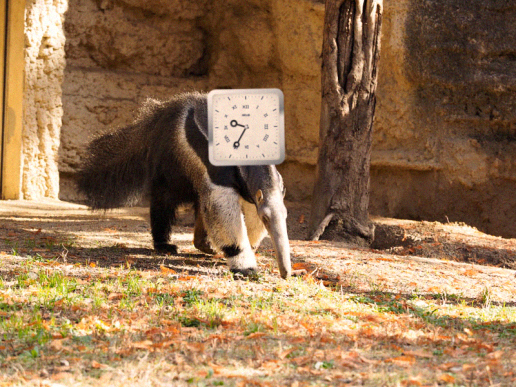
**9:35**
